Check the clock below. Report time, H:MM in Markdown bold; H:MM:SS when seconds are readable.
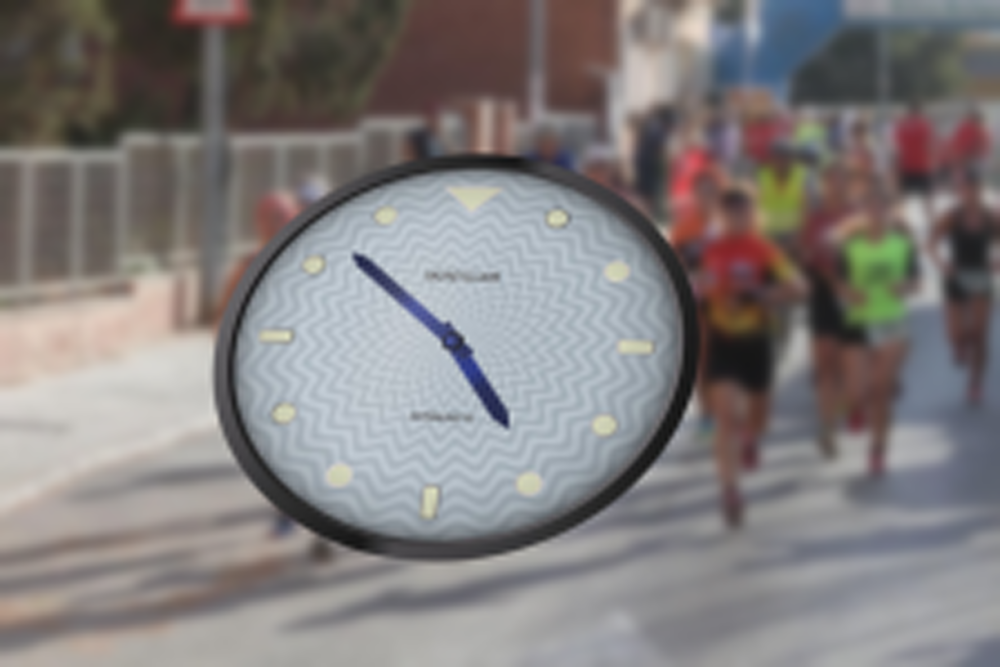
**4:52**
